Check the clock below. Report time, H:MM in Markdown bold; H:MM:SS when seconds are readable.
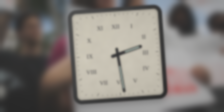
**2:29**
